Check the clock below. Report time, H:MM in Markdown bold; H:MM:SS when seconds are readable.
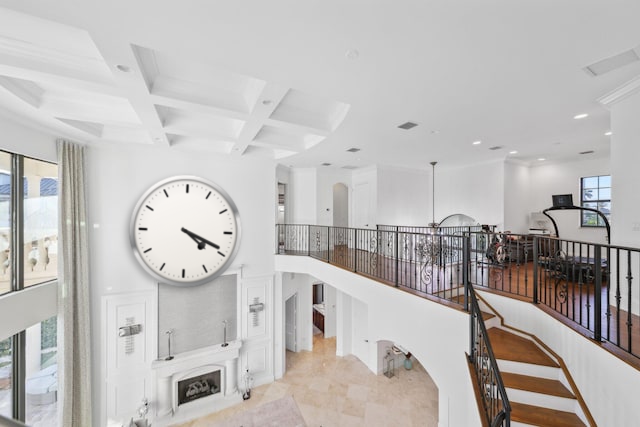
**4:19**
